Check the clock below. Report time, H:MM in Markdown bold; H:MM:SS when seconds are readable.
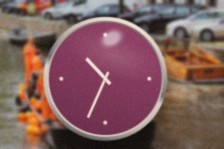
**10:34**
